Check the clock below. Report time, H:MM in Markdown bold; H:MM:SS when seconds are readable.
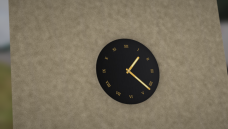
**1:22**
